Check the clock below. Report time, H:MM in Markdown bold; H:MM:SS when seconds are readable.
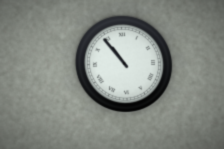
**10:54**
